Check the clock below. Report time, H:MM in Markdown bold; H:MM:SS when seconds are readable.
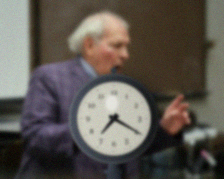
**7:20**
